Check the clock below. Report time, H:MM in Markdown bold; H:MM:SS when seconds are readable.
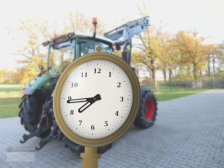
**7:44**
